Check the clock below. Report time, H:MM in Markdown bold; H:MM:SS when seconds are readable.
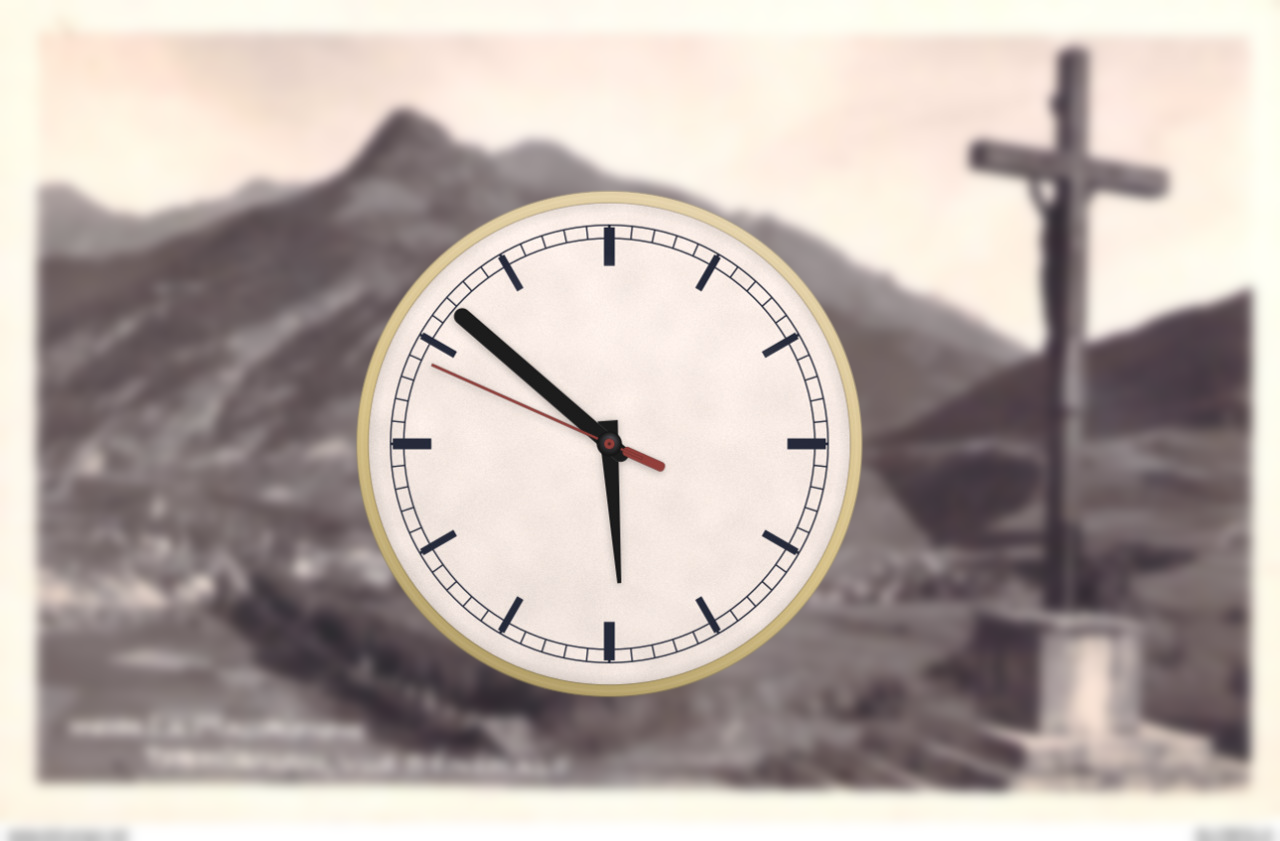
**5:51:49**
